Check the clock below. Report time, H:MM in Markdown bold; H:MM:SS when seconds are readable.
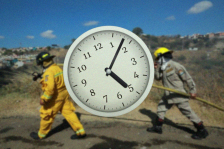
**5:08**
